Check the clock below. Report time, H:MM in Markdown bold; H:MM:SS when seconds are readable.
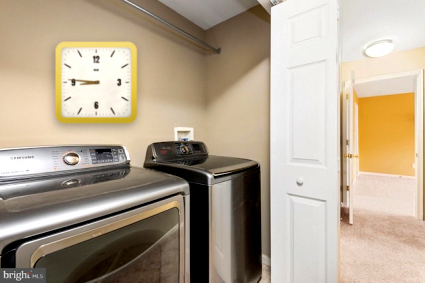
**8:46**
